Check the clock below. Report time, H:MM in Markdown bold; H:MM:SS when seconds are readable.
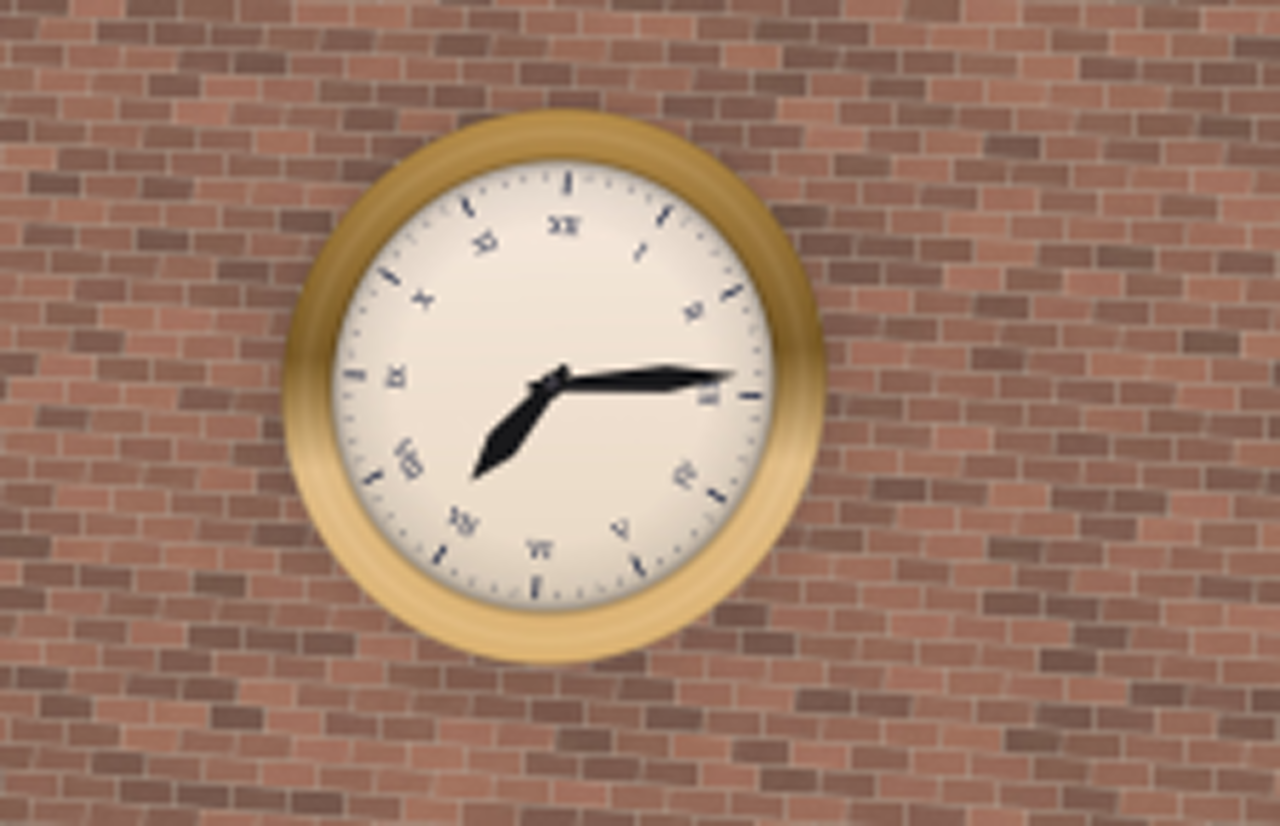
**7:14**
